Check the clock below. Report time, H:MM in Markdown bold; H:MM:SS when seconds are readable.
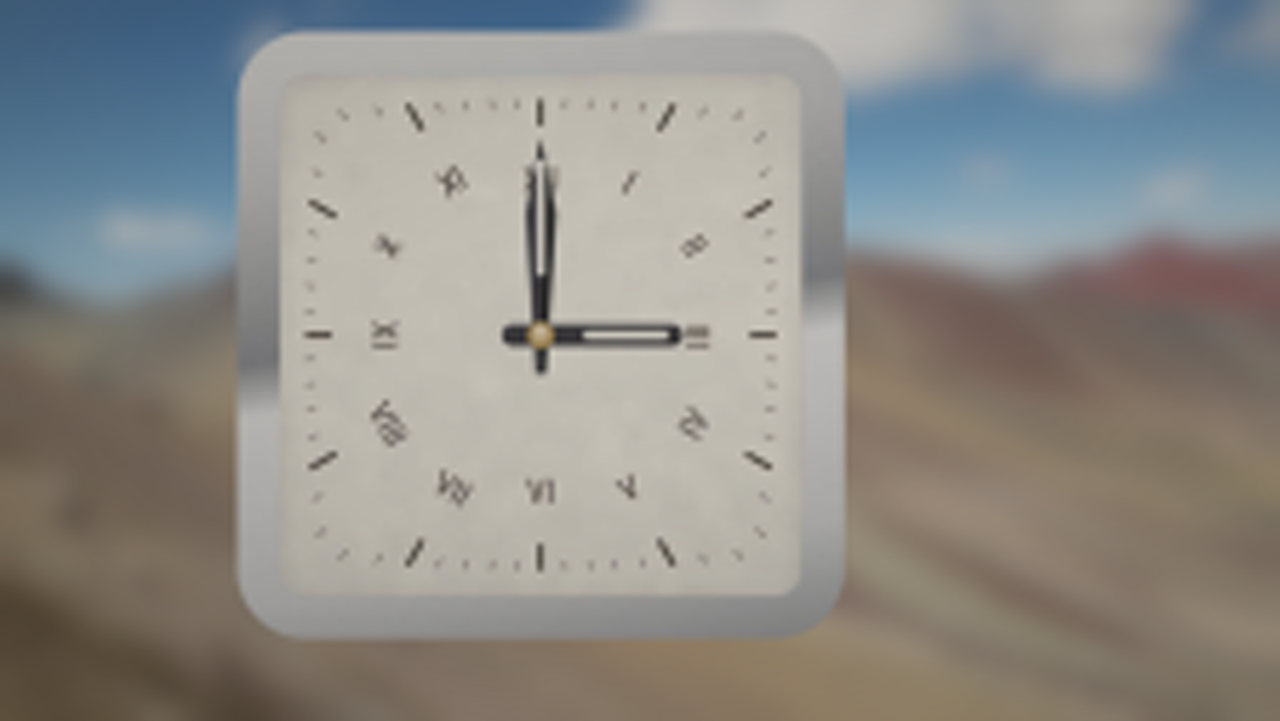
**3:00**
